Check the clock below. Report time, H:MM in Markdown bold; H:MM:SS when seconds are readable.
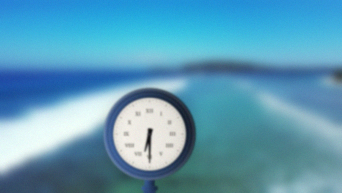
**6:30**
